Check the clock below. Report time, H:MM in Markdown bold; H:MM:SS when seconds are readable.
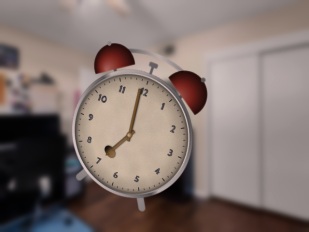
**6:59**
